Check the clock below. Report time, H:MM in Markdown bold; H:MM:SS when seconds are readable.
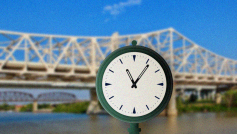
**11:06**
